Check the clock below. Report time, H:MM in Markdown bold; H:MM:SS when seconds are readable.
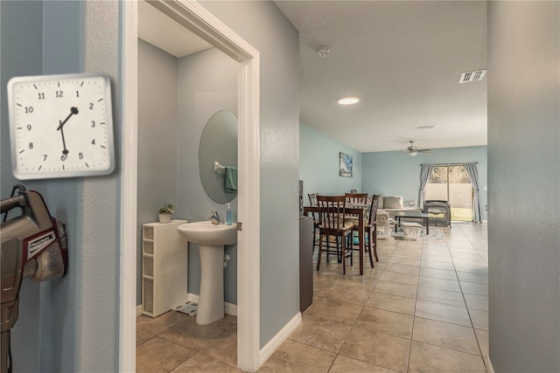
**1:29**
